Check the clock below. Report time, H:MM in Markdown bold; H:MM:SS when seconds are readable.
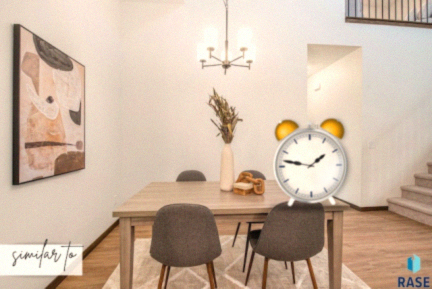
**1:47**
